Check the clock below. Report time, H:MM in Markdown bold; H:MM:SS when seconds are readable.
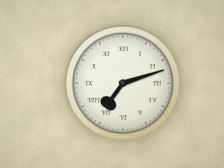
**7:12**
